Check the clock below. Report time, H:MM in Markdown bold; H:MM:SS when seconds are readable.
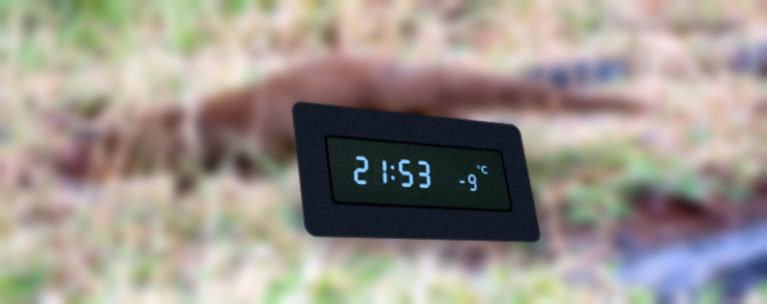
**21:53**
